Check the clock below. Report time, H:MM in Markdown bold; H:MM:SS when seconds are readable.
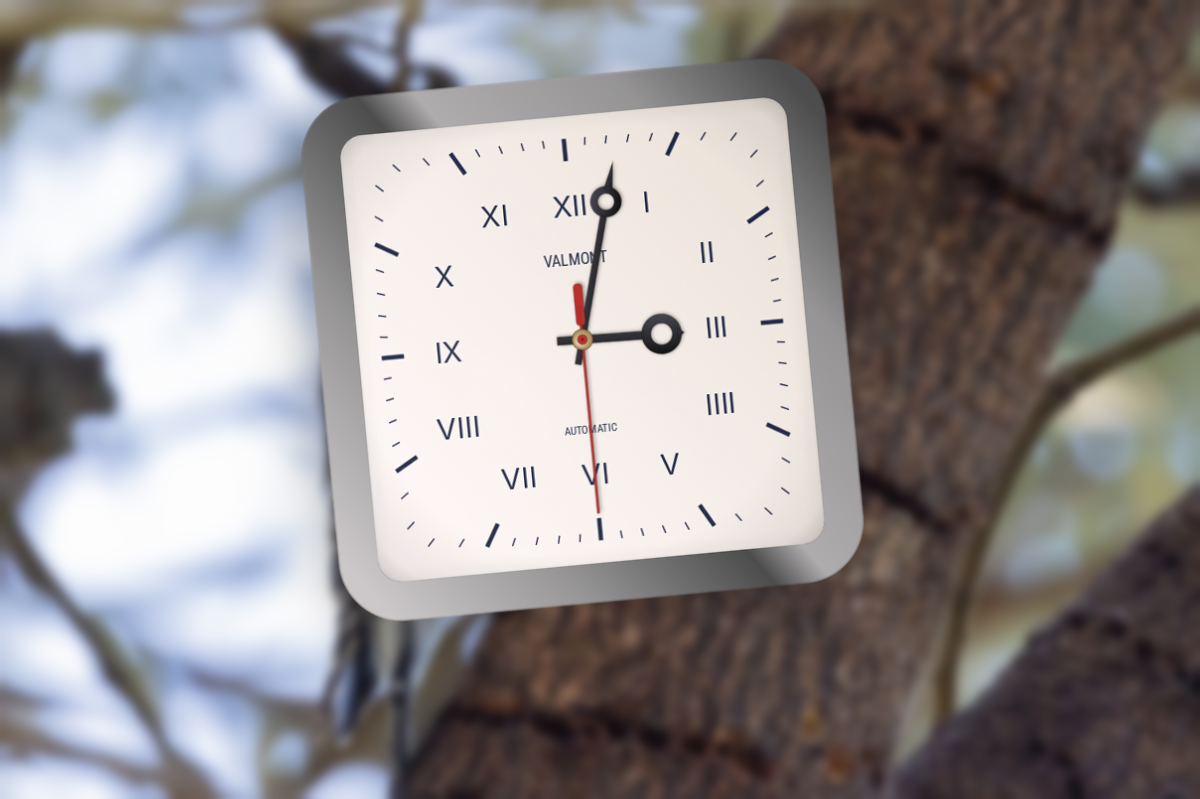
**3:02:30**
